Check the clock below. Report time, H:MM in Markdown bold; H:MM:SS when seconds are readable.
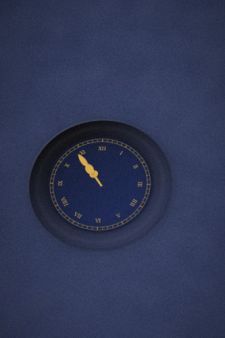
**10:54**
